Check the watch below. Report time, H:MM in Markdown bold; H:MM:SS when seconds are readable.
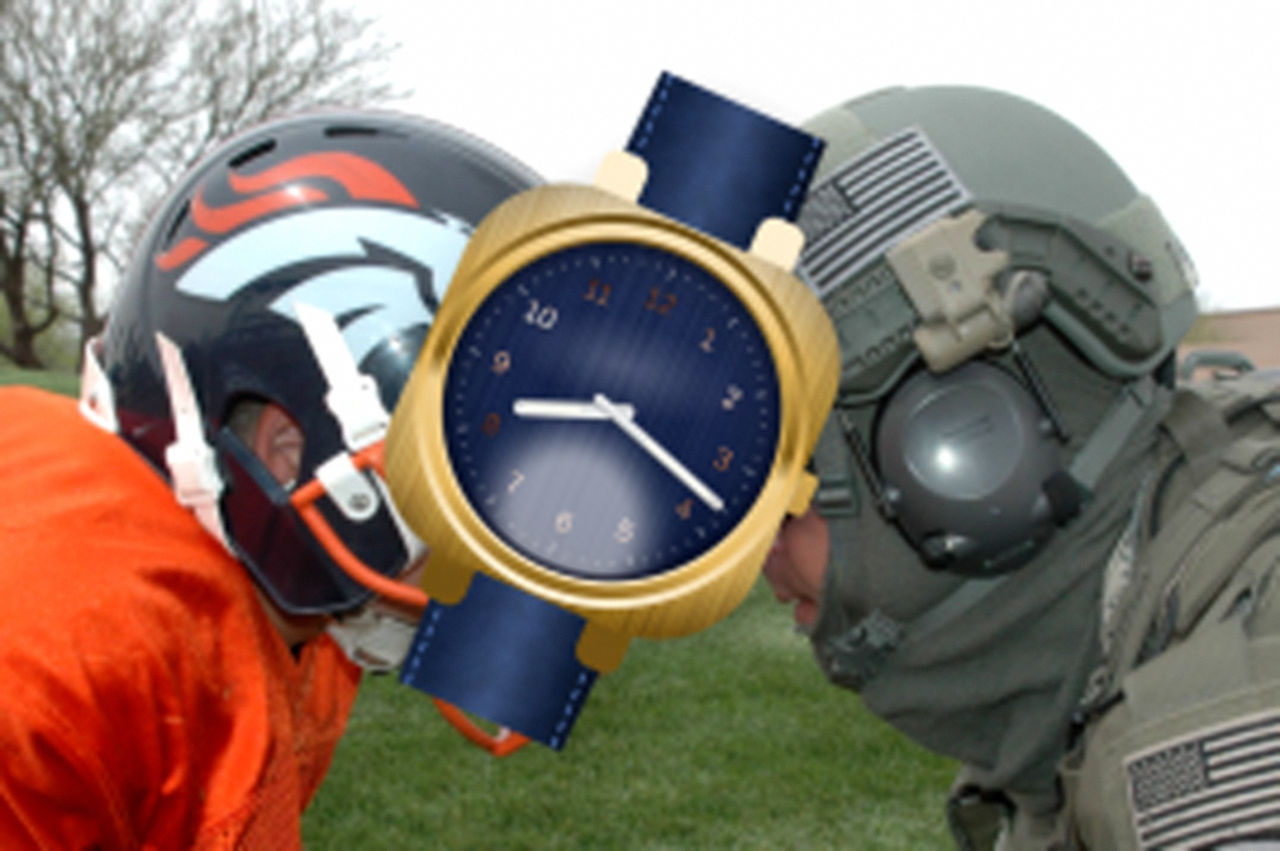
**8:18**
